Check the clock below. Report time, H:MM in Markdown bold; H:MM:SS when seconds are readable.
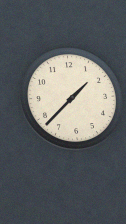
**1:38**
